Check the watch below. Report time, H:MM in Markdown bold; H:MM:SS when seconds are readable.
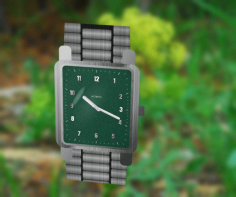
**10:19**
